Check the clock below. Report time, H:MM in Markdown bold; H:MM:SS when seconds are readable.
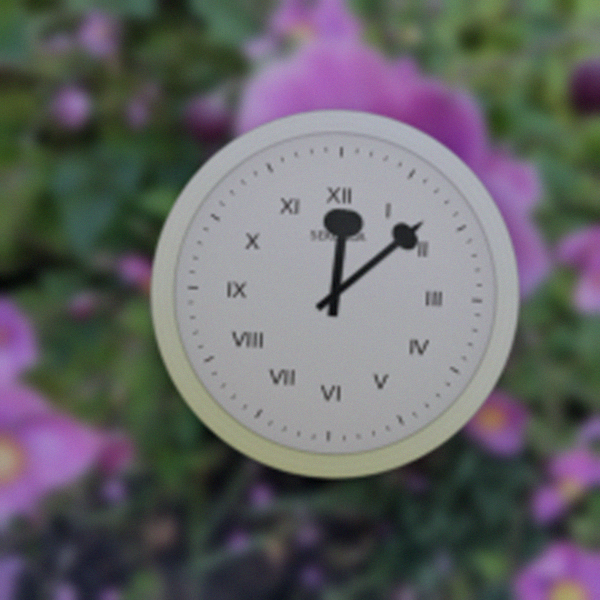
**12:08**
